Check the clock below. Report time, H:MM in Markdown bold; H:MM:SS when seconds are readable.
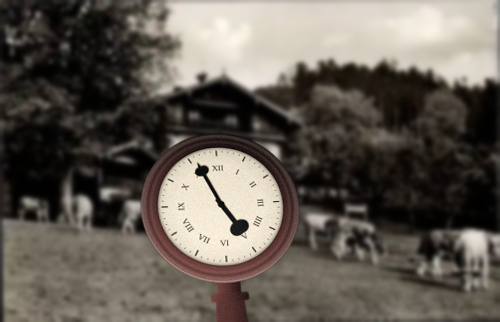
**4:56**
